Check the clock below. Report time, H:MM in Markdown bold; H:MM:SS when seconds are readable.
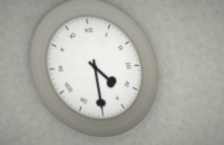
**4:30**
